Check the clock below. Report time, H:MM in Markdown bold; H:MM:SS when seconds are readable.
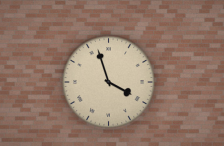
**3:57**
